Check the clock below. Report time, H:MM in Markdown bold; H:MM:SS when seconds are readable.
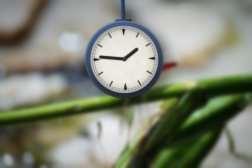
**1:46**
